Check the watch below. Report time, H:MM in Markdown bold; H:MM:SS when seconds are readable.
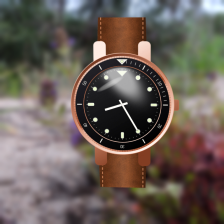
**8:25**
